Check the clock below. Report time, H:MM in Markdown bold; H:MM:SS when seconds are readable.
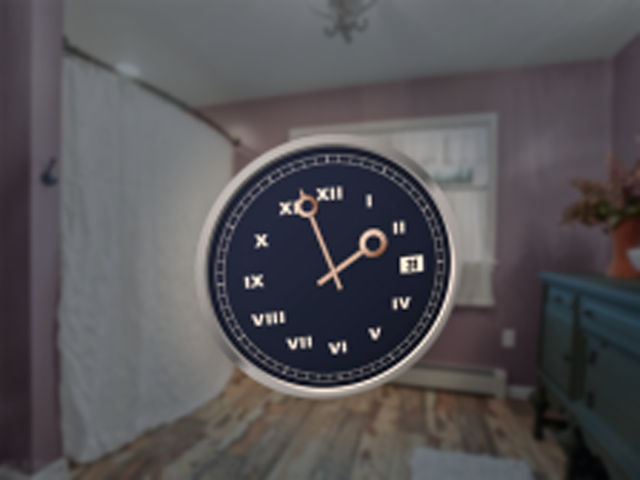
**1:57**
